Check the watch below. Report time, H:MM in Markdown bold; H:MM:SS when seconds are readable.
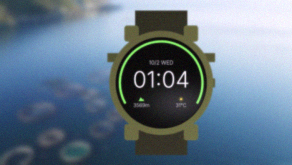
**1:04**
